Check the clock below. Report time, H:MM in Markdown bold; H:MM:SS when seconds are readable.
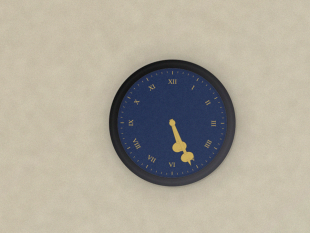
**5:26**
